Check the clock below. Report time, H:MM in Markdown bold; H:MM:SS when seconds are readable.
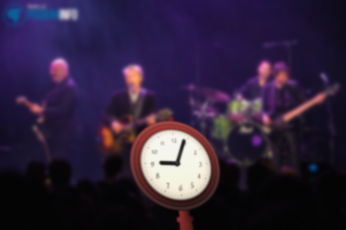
**9:04**
